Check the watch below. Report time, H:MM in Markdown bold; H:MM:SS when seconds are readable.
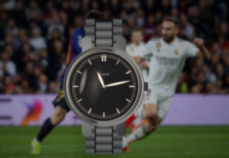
**11:13**
